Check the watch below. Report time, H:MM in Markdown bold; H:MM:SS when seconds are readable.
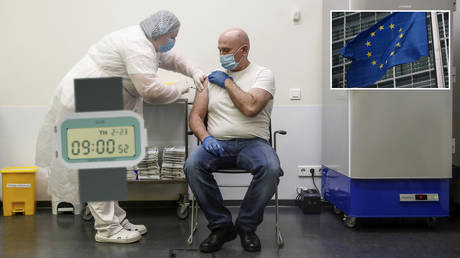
**9:00**
